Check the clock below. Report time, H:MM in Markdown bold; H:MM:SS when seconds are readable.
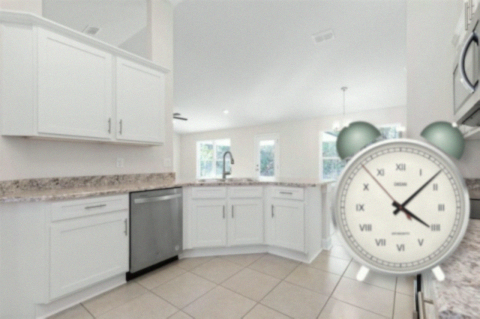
**4:07:53**
